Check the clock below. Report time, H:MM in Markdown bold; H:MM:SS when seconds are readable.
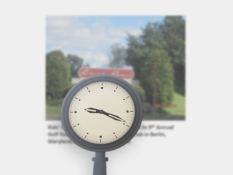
**9:19**
